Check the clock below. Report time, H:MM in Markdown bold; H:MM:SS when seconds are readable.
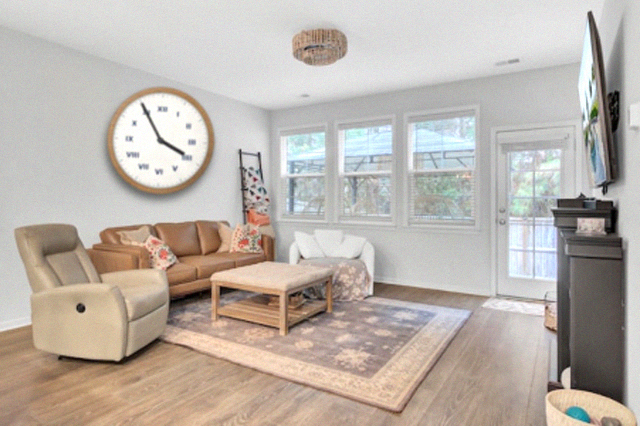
**3:55**
